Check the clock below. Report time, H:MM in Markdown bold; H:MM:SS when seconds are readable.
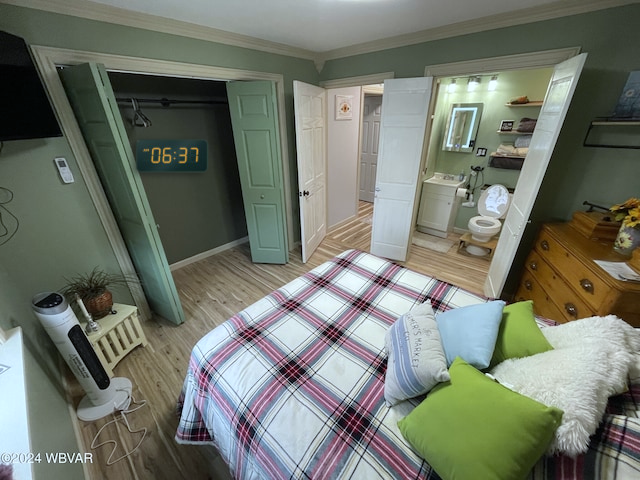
**6:37**
